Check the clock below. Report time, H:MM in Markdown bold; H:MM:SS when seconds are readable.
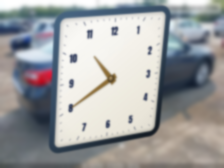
**10:40**
